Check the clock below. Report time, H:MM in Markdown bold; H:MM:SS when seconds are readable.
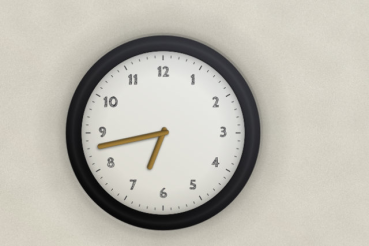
**6:43**
